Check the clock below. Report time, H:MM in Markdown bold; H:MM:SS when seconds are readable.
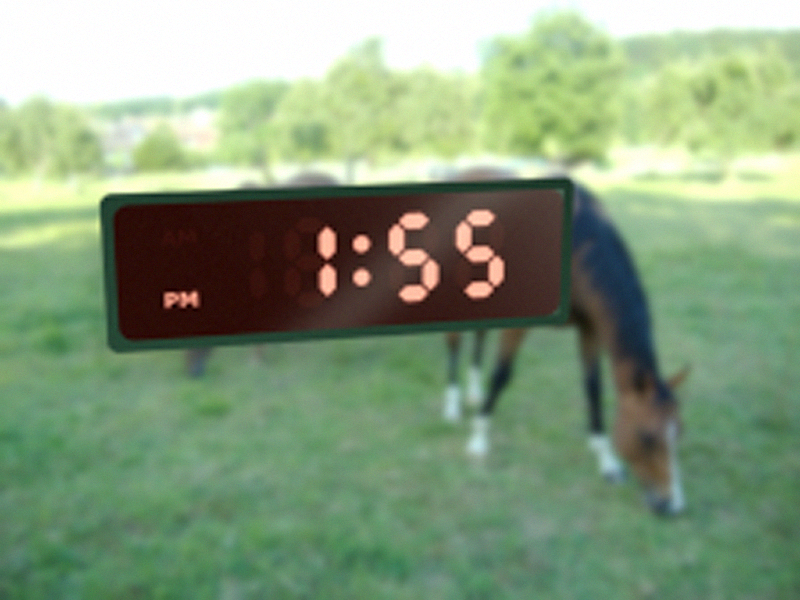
**1:55**
